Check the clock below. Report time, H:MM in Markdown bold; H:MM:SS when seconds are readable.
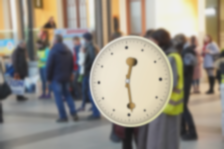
**12:29**
